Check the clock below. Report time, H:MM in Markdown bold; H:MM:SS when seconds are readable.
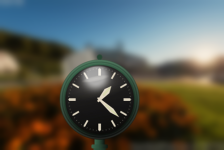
**1:22**
